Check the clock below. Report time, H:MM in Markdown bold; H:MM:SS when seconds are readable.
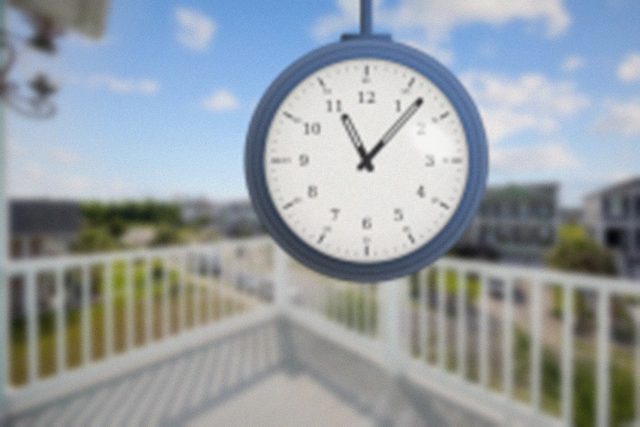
**11:07**
